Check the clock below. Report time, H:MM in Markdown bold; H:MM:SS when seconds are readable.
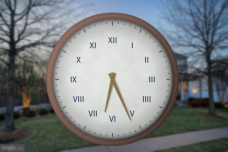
**6:26**
